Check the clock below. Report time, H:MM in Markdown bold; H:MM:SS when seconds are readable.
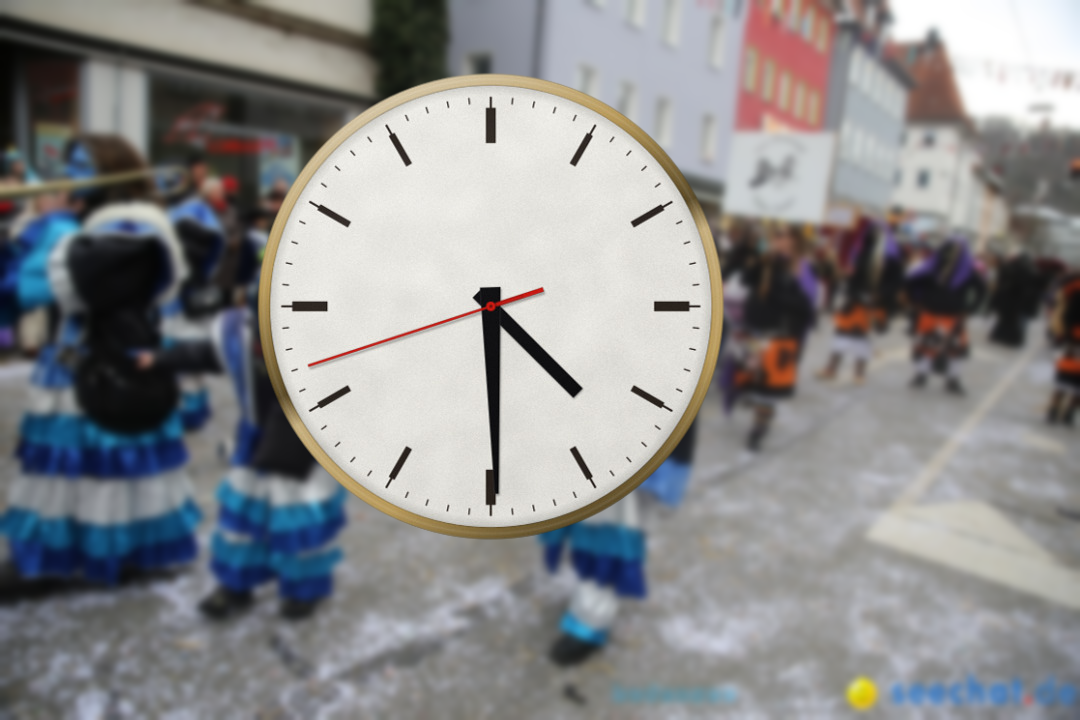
**4:29:42**
